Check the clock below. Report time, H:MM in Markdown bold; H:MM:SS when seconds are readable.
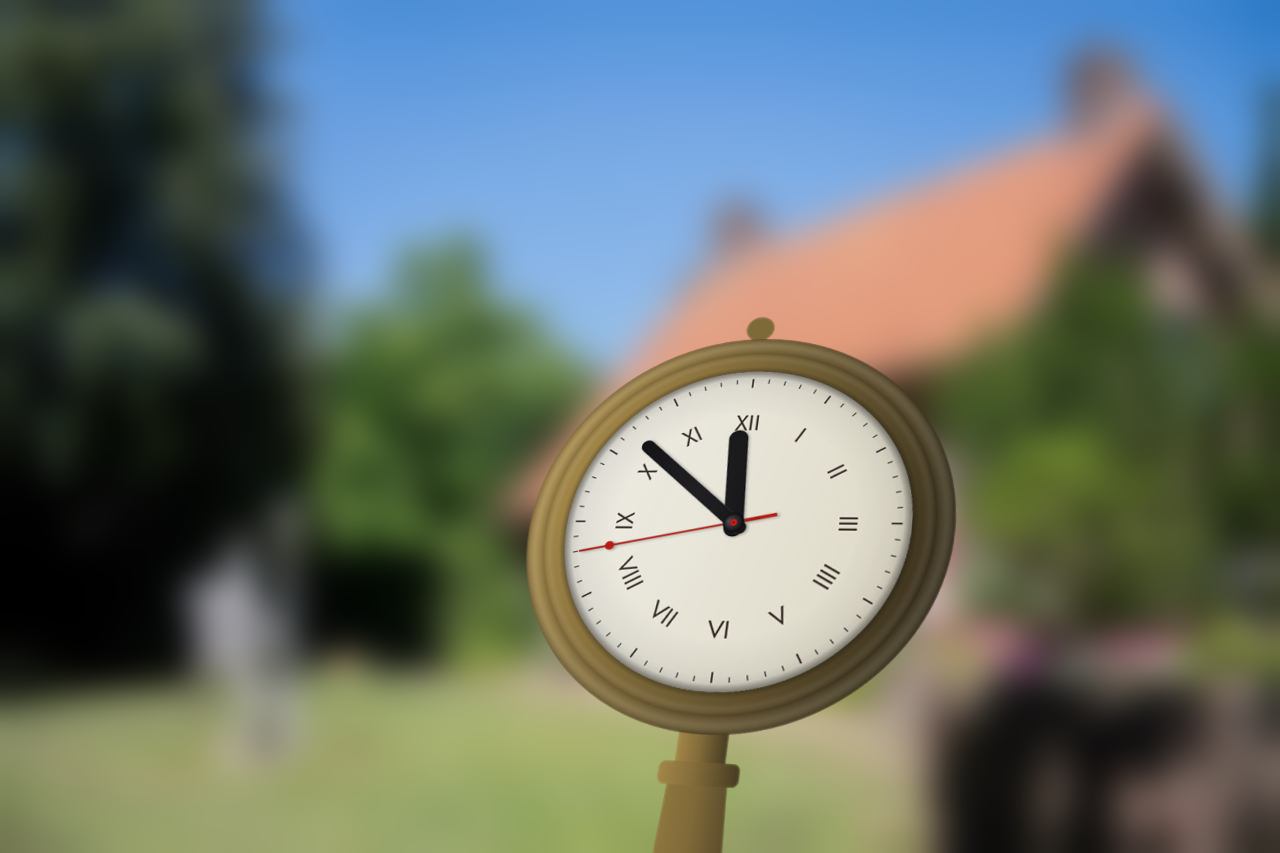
**11:51:43**
